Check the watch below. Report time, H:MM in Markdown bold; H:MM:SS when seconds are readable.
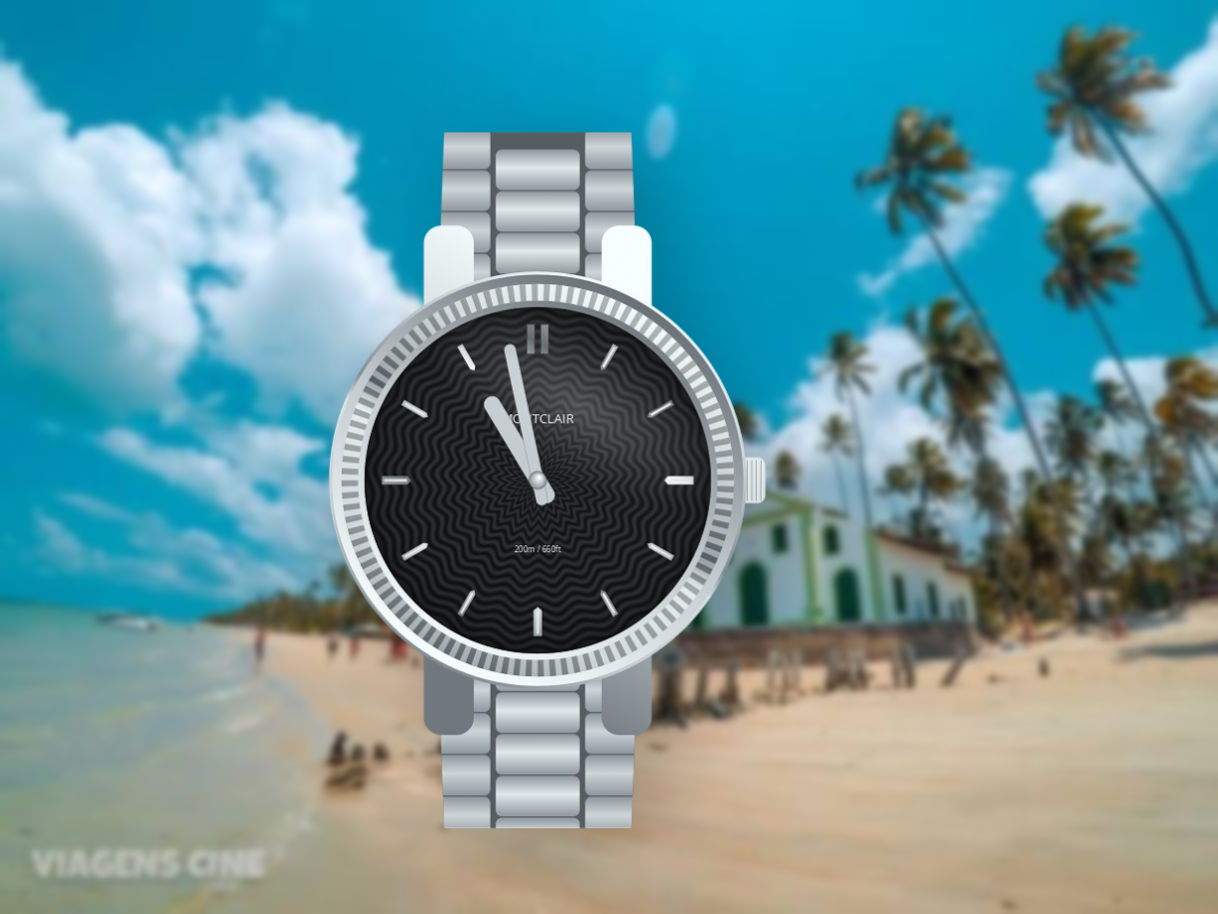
**10:58**
